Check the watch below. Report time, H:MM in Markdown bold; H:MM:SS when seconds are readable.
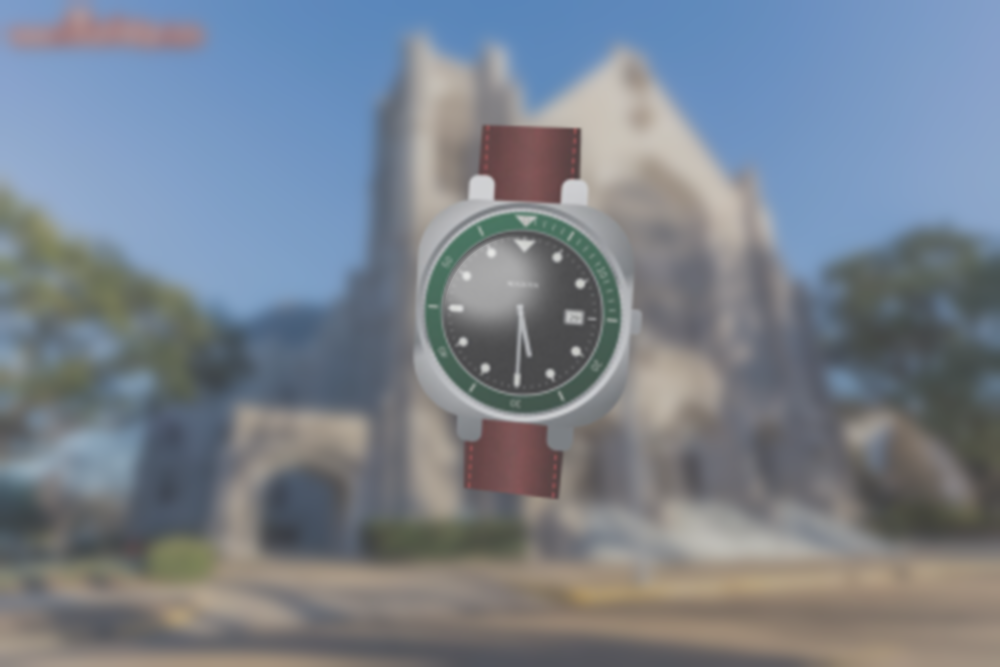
**5:30**
